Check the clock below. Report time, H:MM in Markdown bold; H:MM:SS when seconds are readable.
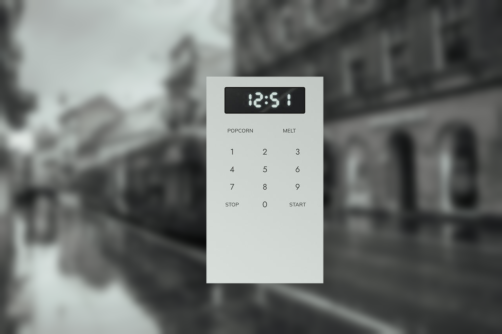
**12:51**
